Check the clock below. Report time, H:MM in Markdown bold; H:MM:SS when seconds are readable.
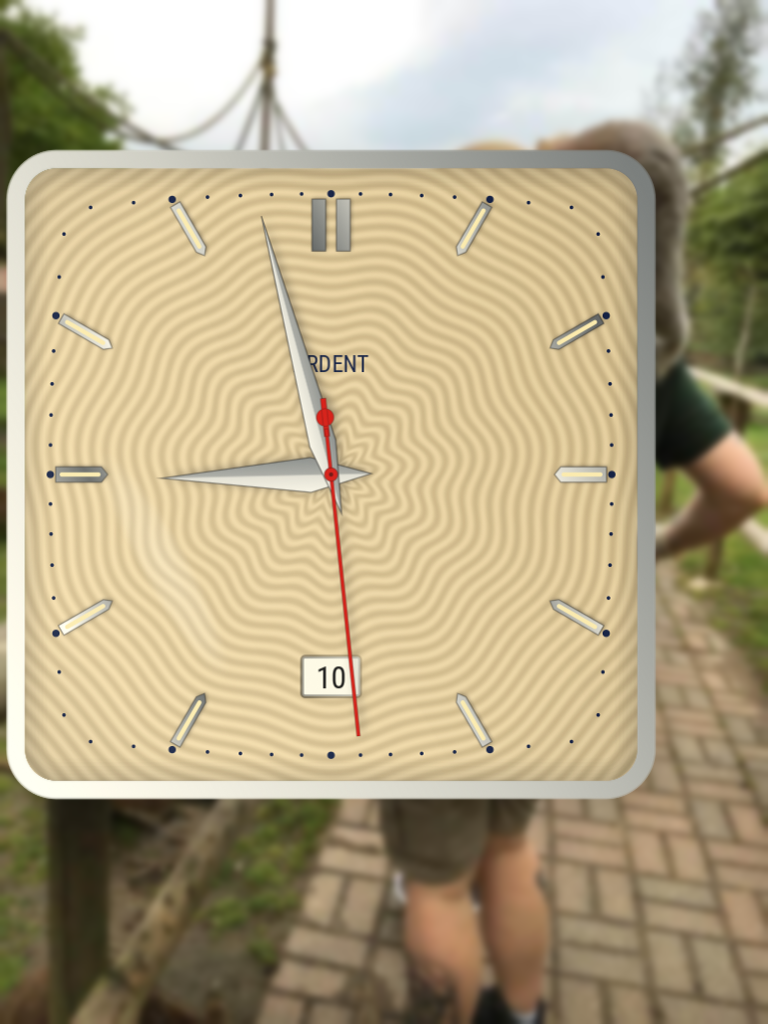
**8:57:29**
